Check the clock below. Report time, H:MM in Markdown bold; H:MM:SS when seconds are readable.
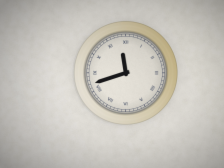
**11:42**
